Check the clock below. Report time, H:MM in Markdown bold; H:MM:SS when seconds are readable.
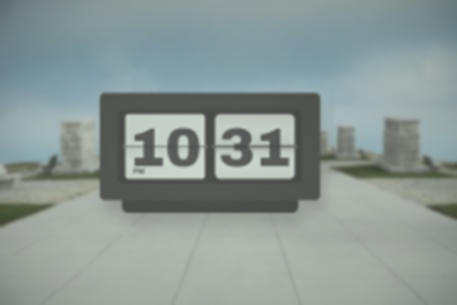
**10:31**
